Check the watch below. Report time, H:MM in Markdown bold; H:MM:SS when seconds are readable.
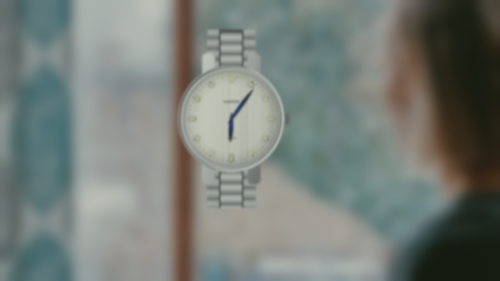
**6:06**
